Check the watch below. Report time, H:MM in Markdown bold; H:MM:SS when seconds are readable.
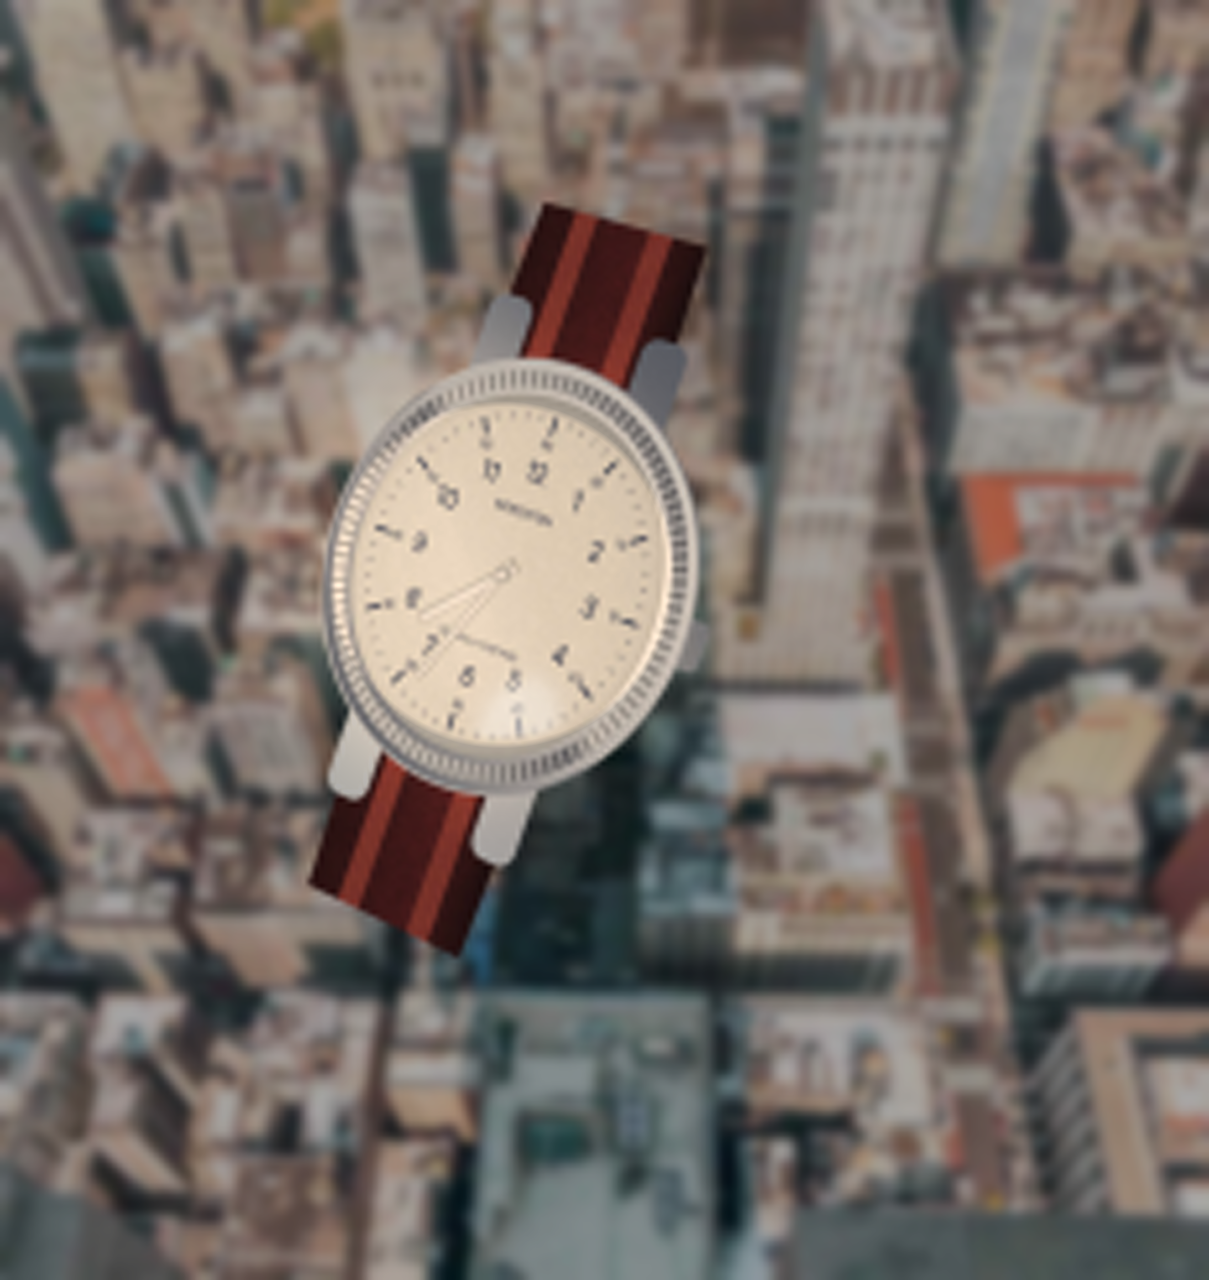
**7:34**
